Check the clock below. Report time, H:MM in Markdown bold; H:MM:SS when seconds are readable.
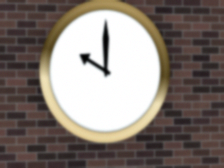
**10:00**
